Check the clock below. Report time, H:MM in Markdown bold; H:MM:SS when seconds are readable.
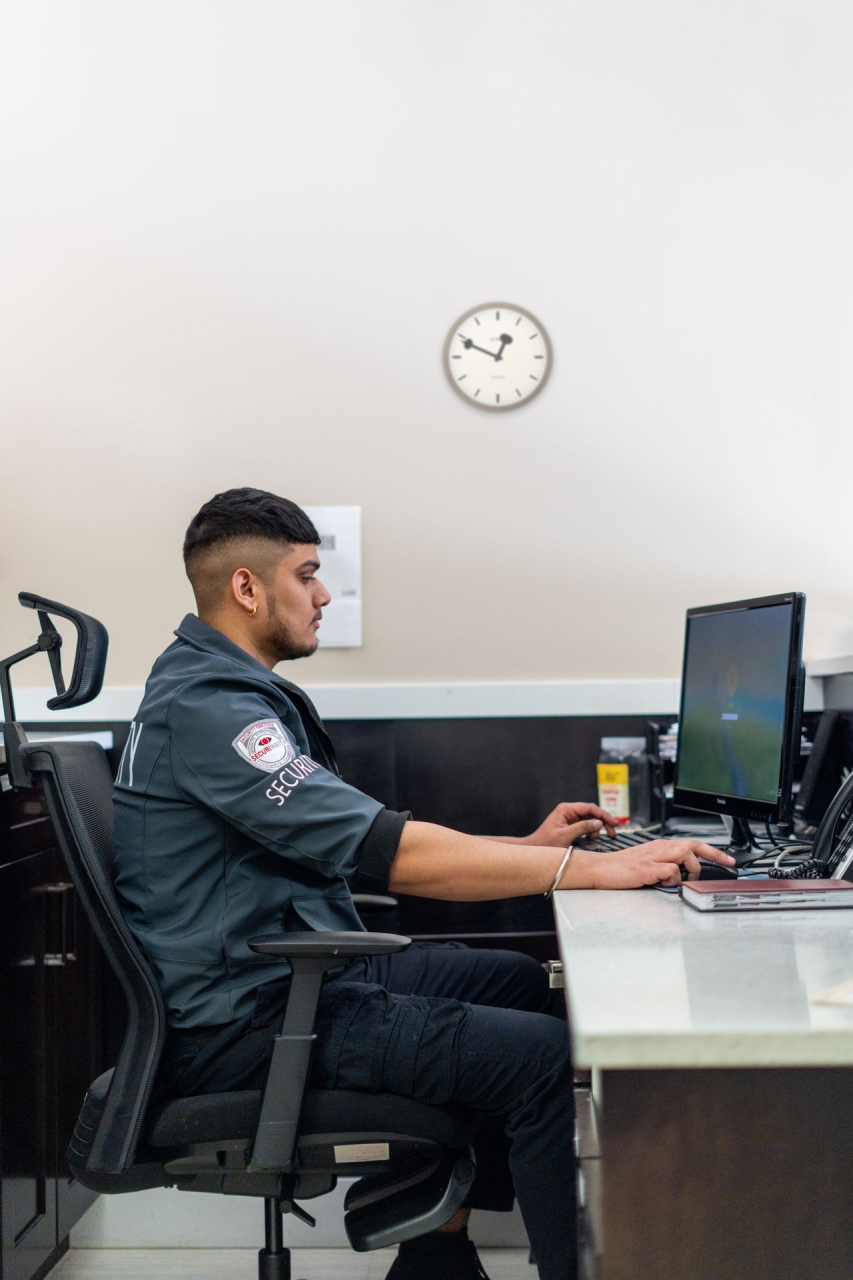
**12:49**
